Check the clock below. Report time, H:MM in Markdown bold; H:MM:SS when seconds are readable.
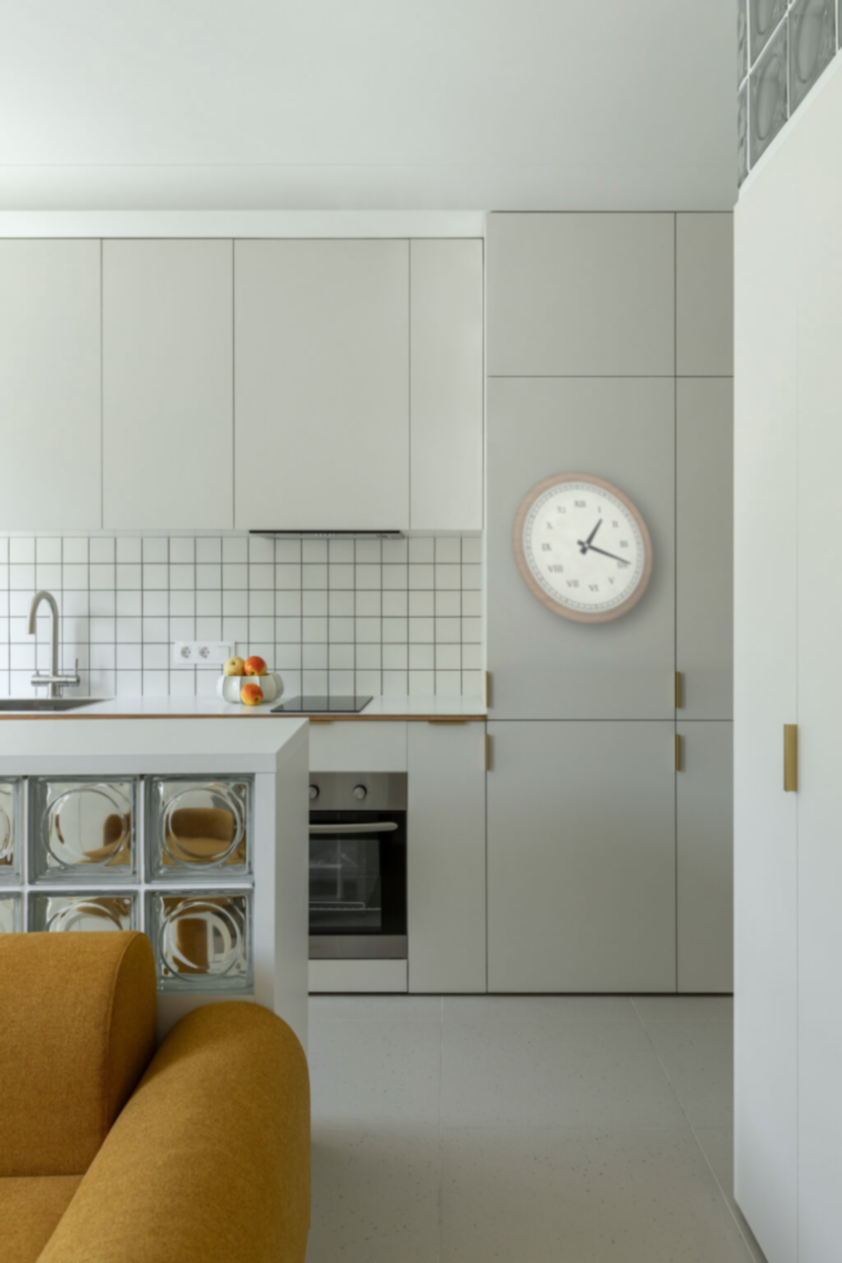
**1:19**
